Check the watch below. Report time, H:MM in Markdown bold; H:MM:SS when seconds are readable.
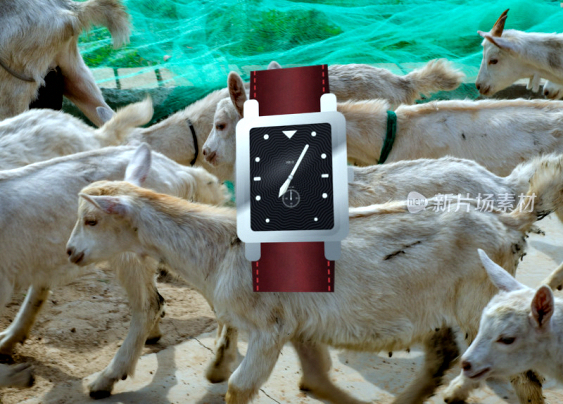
**7:05**
